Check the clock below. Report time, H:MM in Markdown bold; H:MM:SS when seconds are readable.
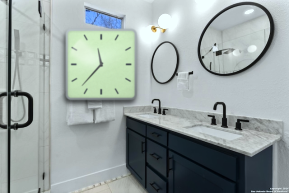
**11:37**
